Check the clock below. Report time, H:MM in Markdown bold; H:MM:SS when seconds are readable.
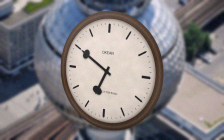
**6:50**
